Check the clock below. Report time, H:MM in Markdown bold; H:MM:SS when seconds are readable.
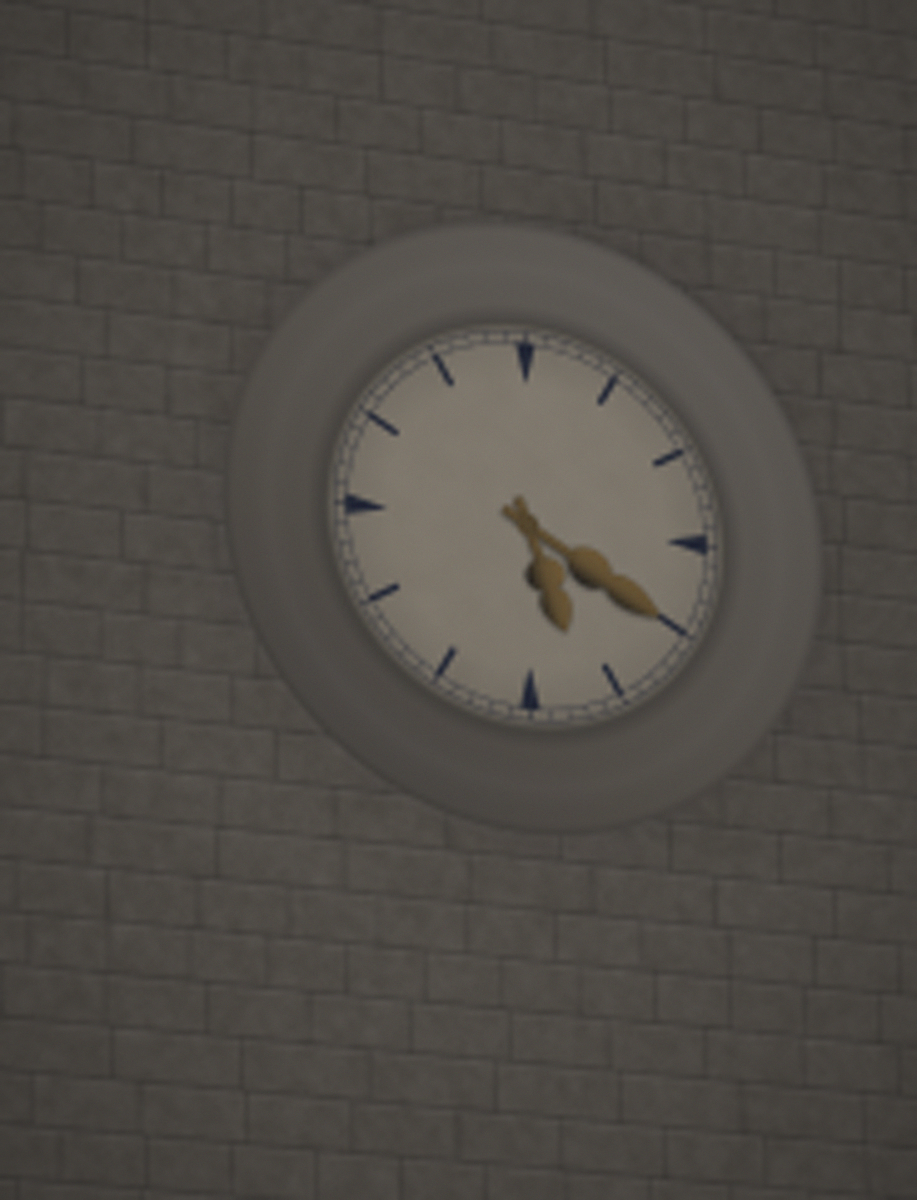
**5:20**
